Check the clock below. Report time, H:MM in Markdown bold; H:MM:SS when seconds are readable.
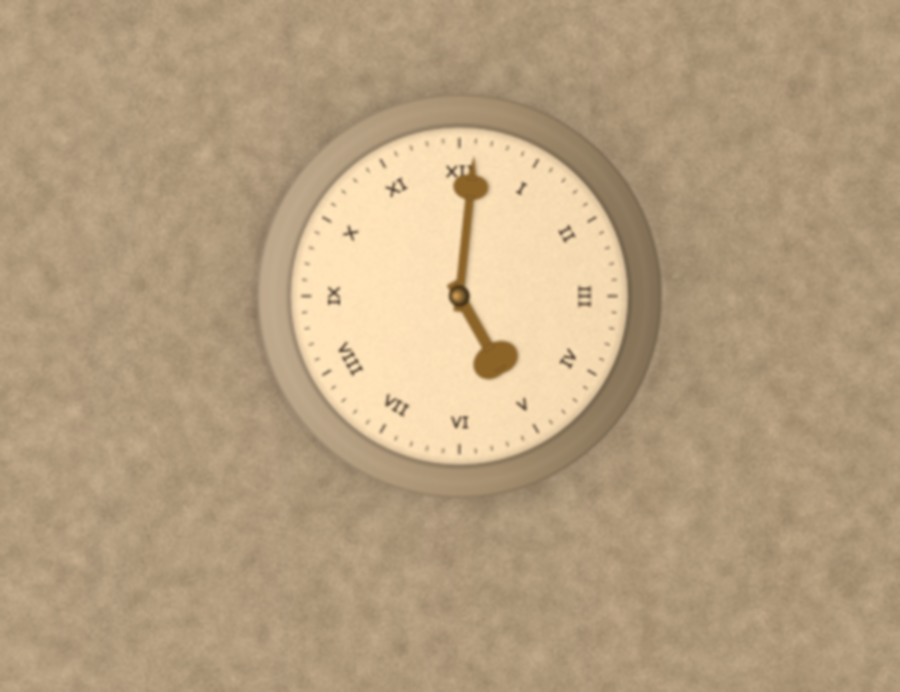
**5:01**
